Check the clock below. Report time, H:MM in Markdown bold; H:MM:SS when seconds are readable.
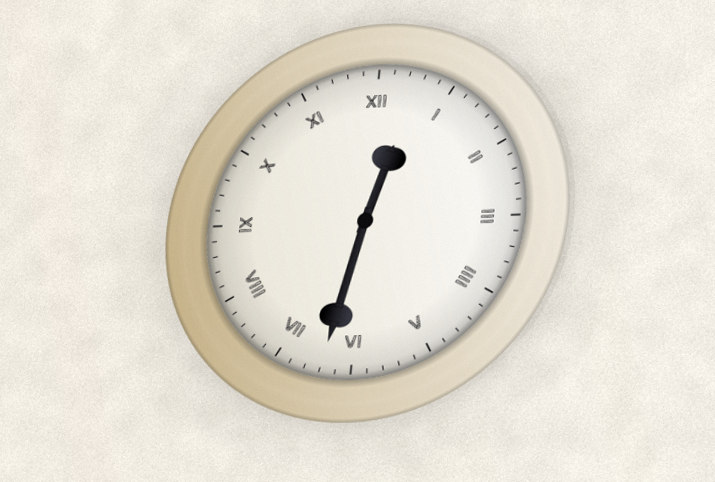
**12:32**
